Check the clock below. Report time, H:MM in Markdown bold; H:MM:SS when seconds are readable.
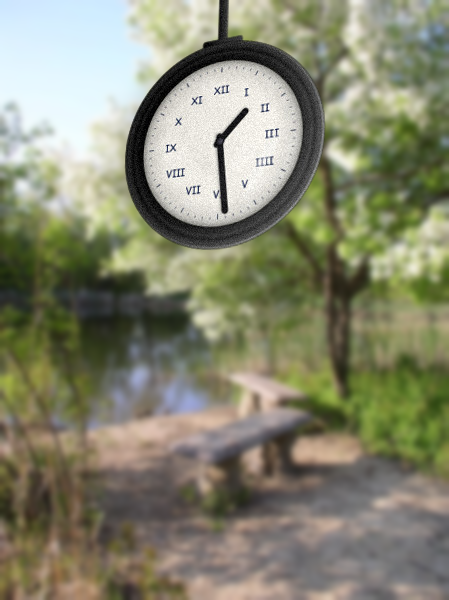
**1:29**
